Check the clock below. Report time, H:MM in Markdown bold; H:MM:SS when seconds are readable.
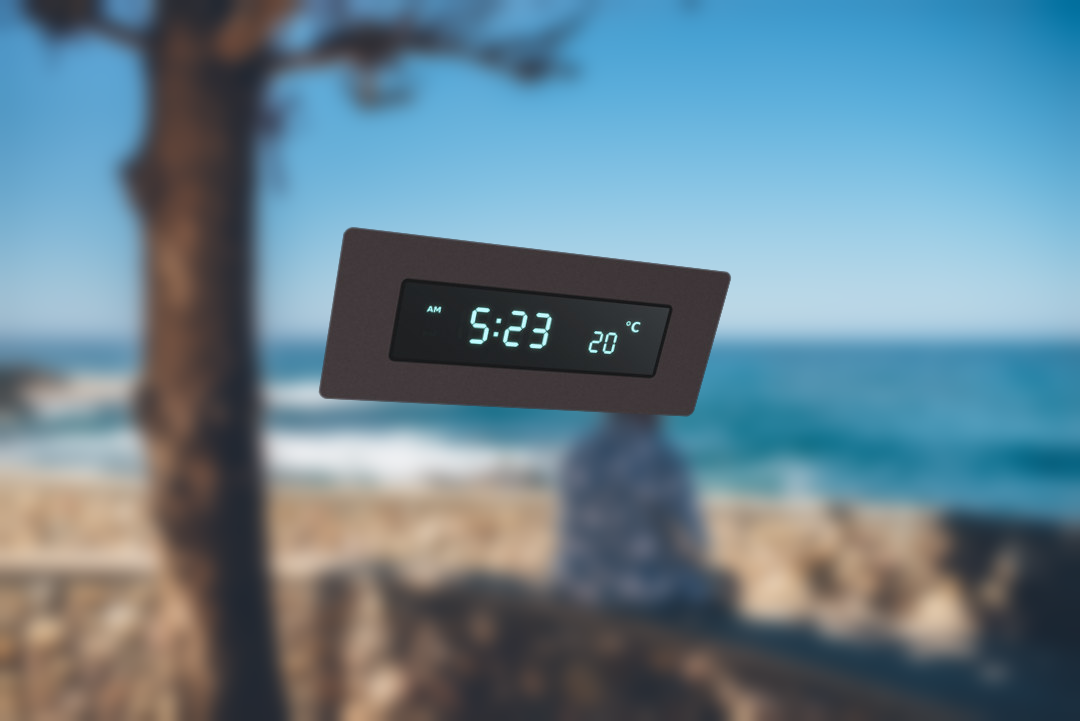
**5:23**
